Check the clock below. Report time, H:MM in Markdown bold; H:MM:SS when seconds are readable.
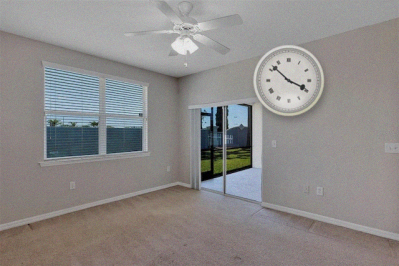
**3:52**
